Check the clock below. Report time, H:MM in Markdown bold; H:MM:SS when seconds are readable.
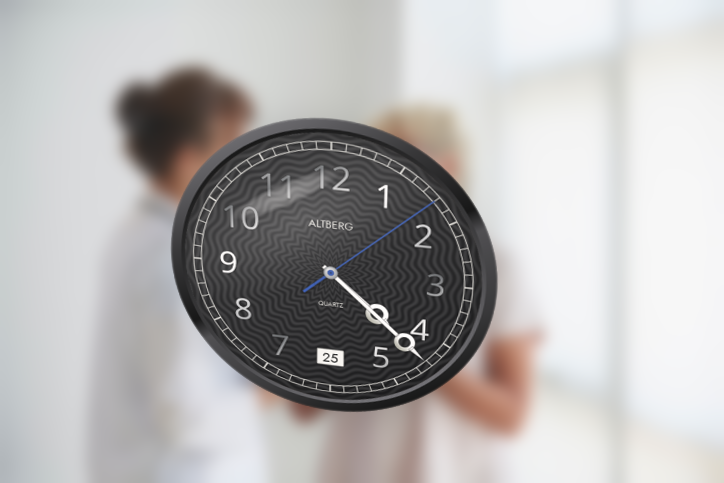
**4:22:08**
